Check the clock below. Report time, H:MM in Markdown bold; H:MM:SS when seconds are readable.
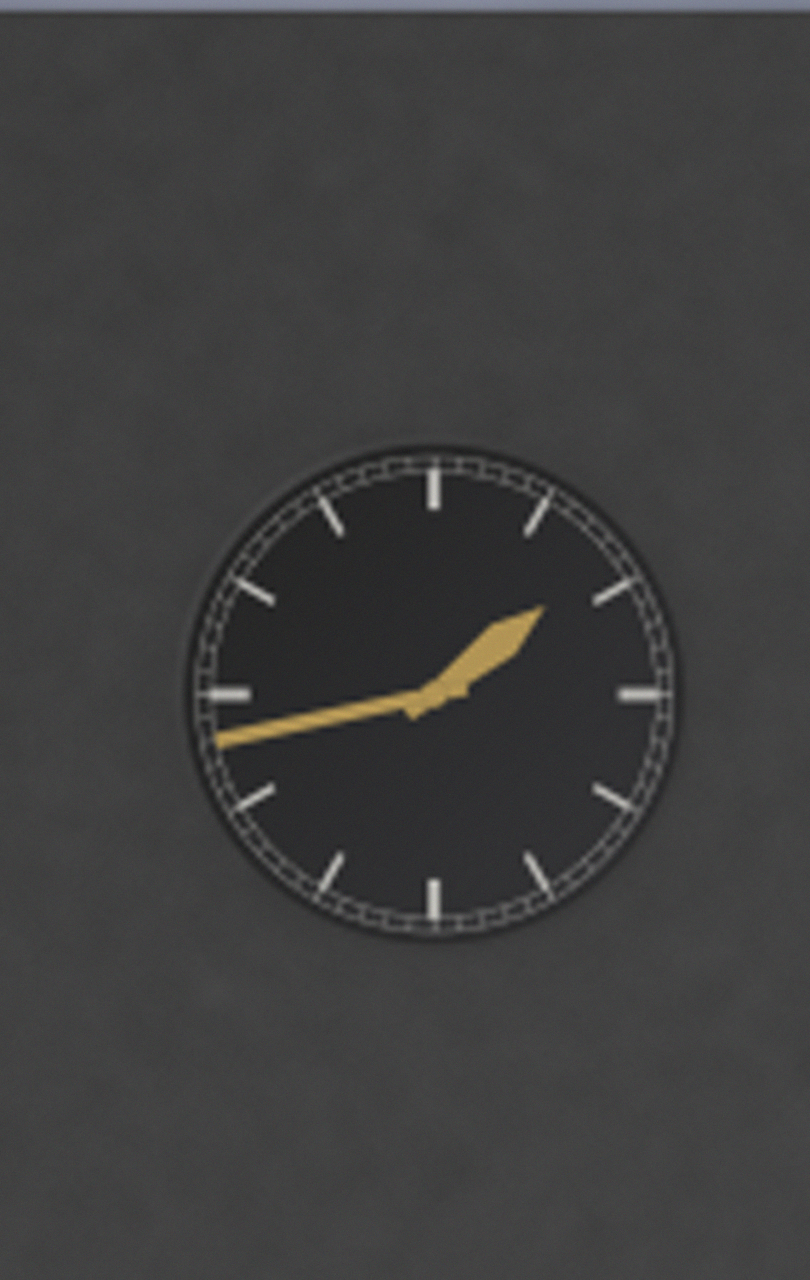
**1:43**
